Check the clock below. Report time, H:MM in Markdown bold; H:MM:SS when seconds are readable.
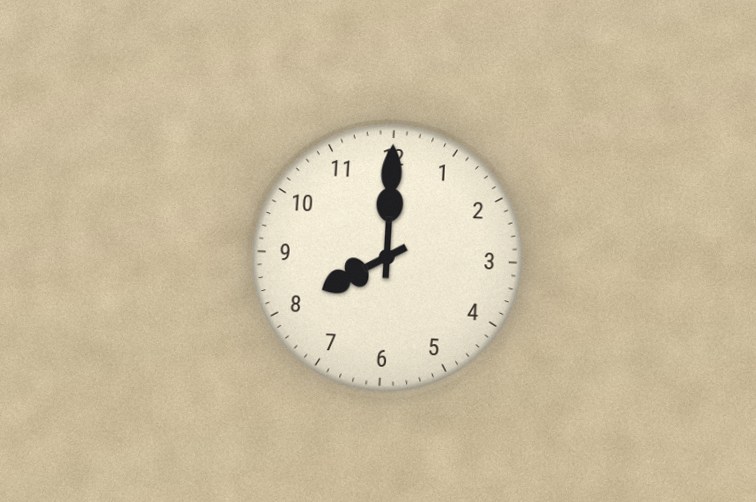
**8:00**
